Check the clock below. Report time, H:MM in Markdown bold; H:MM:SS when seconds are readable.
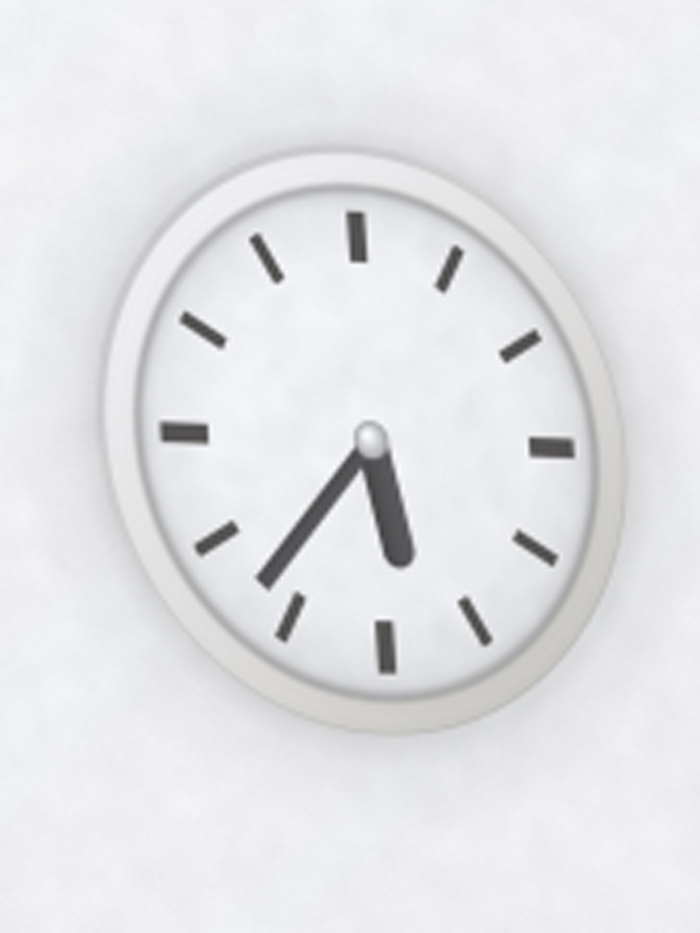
**5:37**
